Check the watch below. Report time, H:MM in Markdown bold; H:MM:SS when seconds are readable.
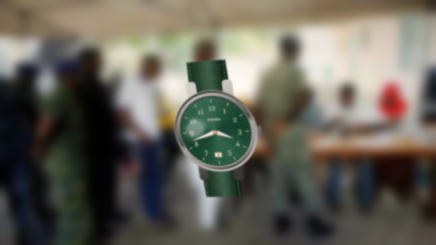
**3:42**
